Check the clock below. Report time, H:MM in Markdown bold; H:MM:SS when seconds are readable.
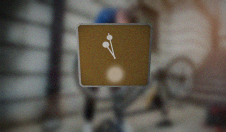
**10:58**
